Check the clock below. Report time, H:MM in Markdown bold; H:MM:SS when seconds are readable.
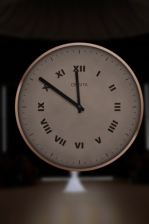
**11:51**
